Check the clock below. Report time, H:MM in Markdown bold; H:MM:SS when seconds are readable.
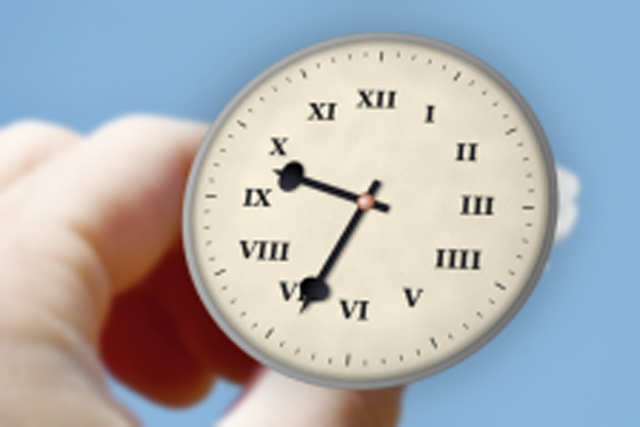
**9:34**
